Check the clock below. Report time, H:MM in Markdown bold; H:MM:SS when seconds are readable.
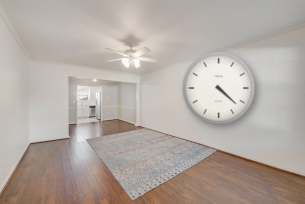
**4:22**
